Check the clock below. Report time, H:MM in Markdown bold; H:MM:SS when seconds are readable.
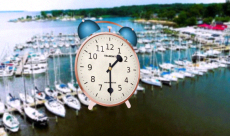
**1:30**
